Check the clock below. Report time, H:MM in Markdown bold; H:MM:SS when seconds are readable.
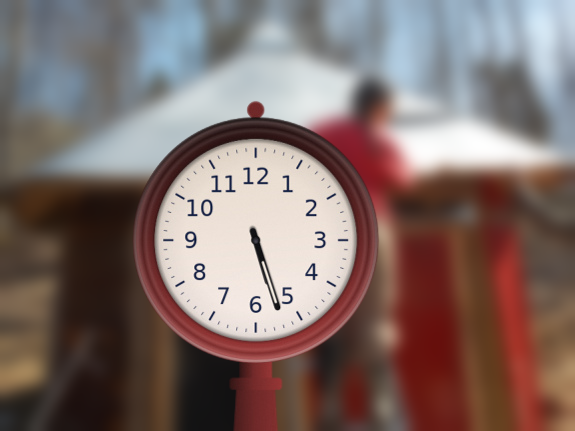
**5:27**
